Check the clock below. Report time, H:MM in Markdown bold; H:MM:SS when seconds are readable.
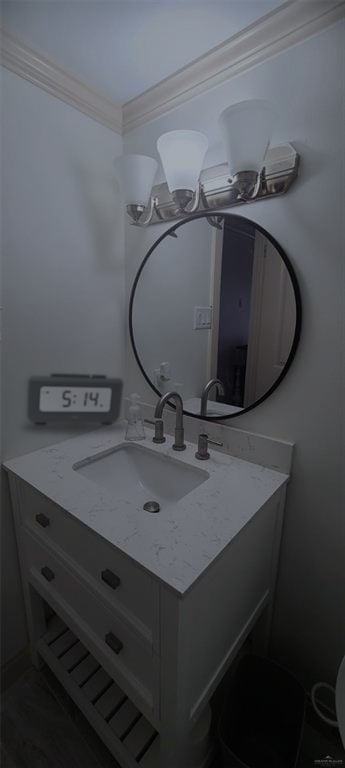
**5:14**
